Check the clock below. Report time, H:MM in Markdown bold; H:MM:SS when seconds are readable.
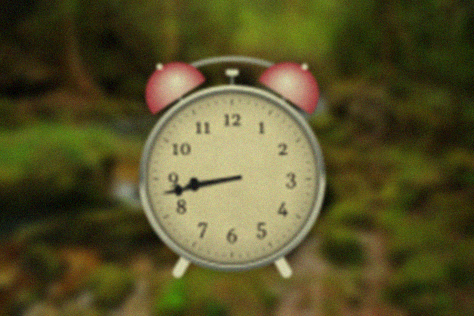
**8:43**
